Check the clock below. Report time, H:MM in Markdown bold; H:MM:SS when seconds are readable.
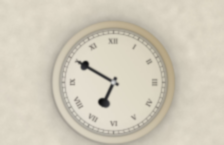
**6:50**
